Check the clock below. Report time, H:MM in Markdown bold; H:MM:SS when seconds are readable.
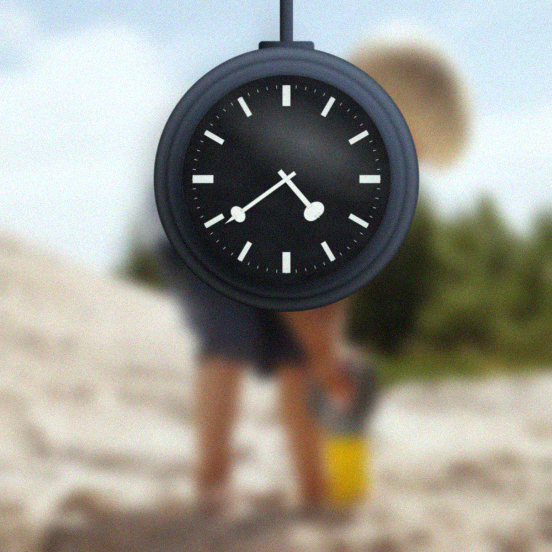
**4:39**
